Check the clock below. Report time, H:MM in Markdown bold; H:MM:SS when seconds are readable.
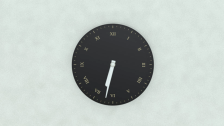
**6:32**
